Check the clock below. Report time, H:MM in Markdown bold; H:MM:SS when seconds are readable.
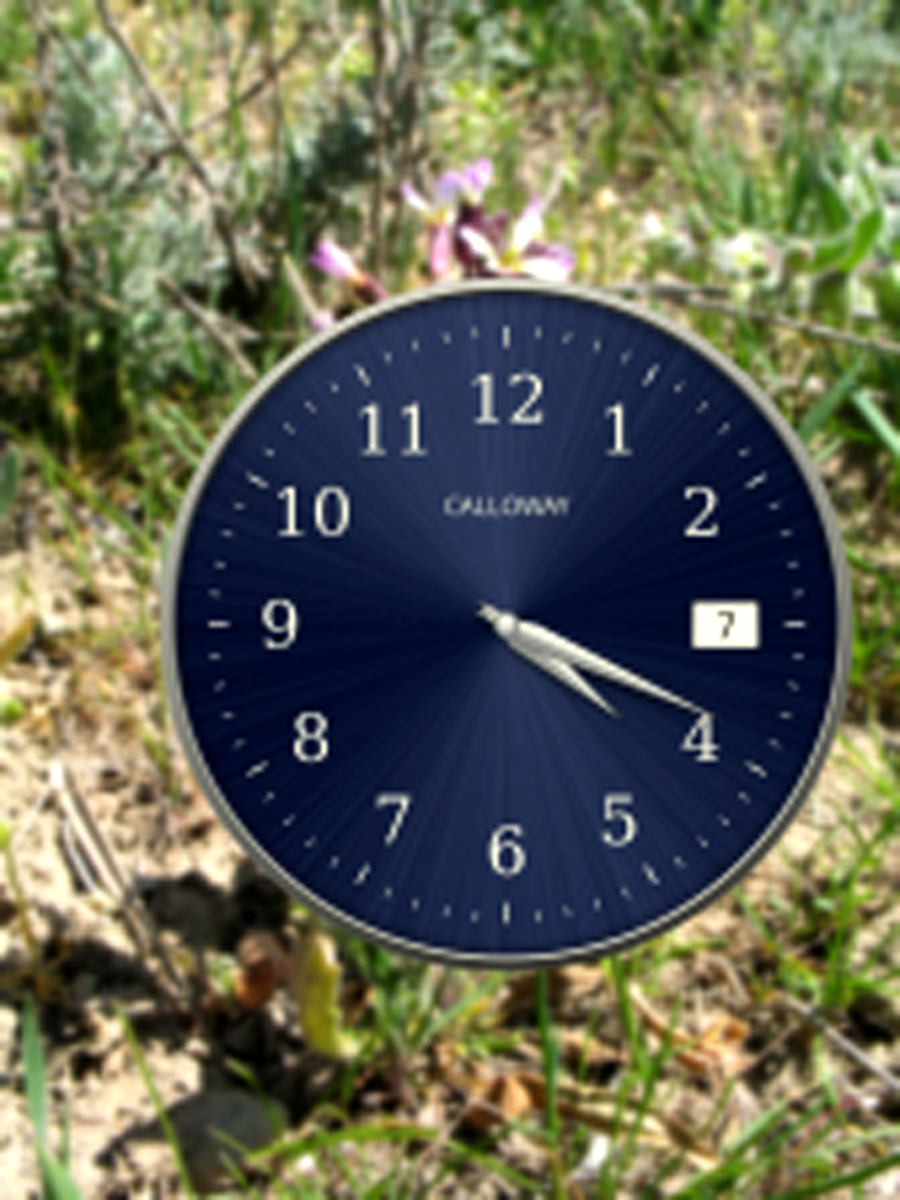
**4:19**
